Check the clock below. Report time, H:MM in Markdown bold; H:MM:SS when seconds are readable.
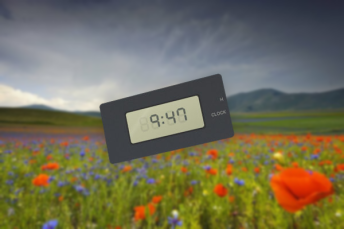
**9:47**
